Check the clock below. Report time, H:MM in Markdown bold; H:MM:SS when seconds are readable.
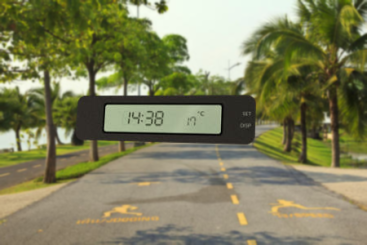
**14:38**
